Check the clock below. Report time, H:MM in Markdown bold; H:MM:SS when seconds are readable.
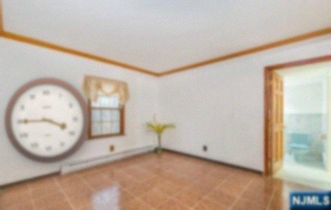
**3:45**
